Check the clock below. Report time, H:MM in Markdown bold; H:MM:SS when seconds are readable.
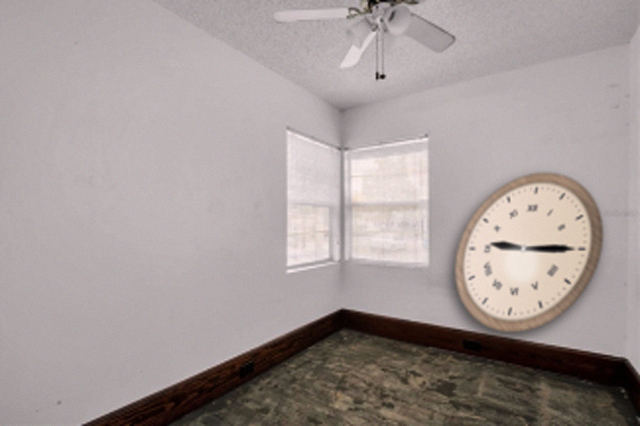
**9:15**
